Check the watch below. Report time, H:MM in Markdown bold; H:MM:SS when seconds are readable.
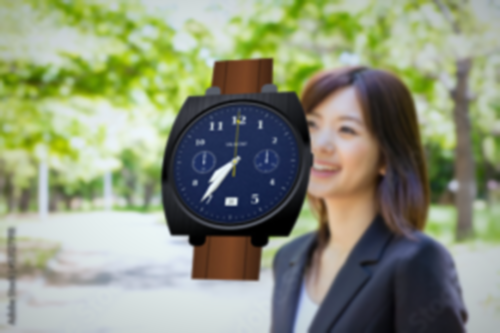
**7:36**
